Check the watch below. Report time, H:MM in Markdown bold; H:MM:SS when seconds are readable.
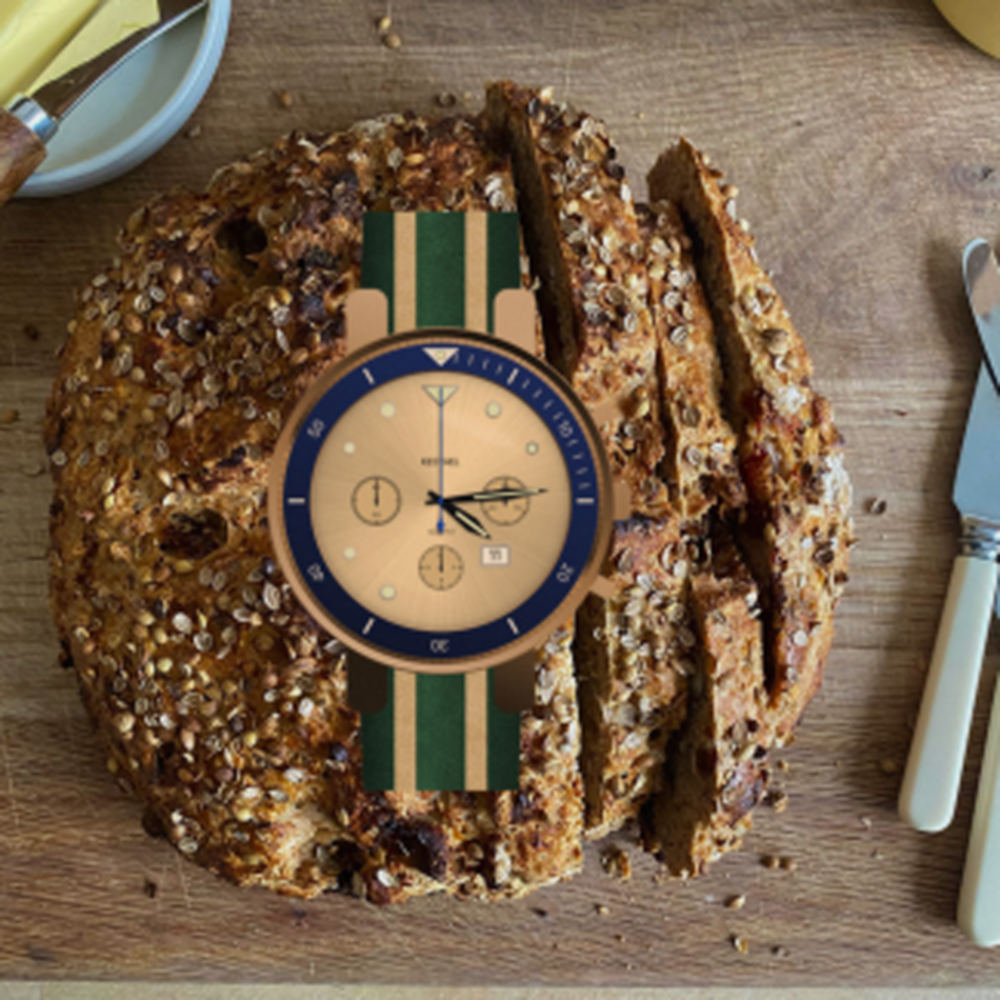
**4:14**
